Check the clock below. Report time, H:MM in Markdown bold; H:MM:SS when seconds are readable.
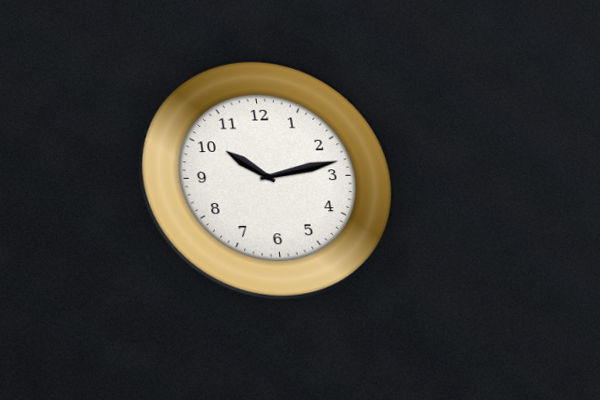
**10:13**
